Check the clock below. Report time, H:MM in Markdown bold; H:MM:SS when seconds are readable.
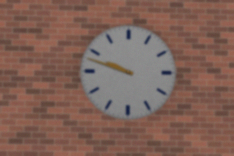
**9:48**
